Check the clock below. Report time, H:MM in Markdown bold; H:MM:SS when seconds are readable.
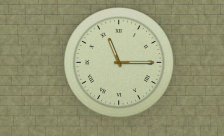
**11:15**
